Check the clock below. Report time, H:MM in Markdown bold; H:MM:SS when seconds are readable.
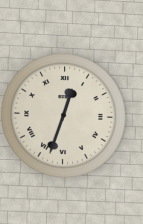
**12:33**
